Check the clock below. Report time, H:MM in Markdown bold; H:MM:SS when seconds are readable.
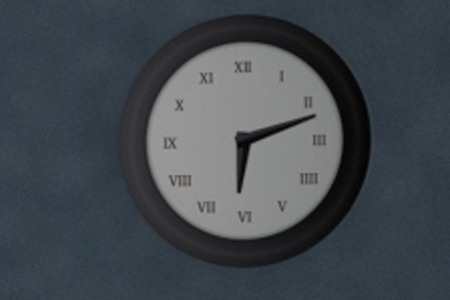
**6:12**
